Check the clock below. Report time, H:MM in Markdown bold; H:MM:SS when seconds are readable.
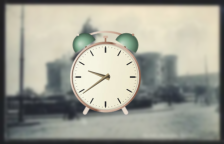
**9:39**
